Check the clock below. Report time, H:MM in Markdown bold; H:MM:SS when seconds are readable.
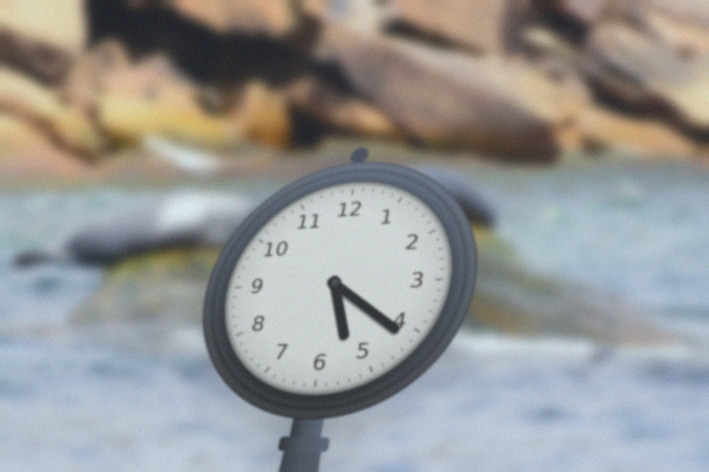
**5:21**
